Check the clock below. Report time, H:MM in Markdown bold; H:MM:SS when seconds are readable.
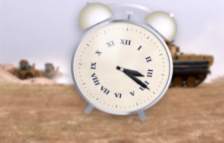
**3:20**
